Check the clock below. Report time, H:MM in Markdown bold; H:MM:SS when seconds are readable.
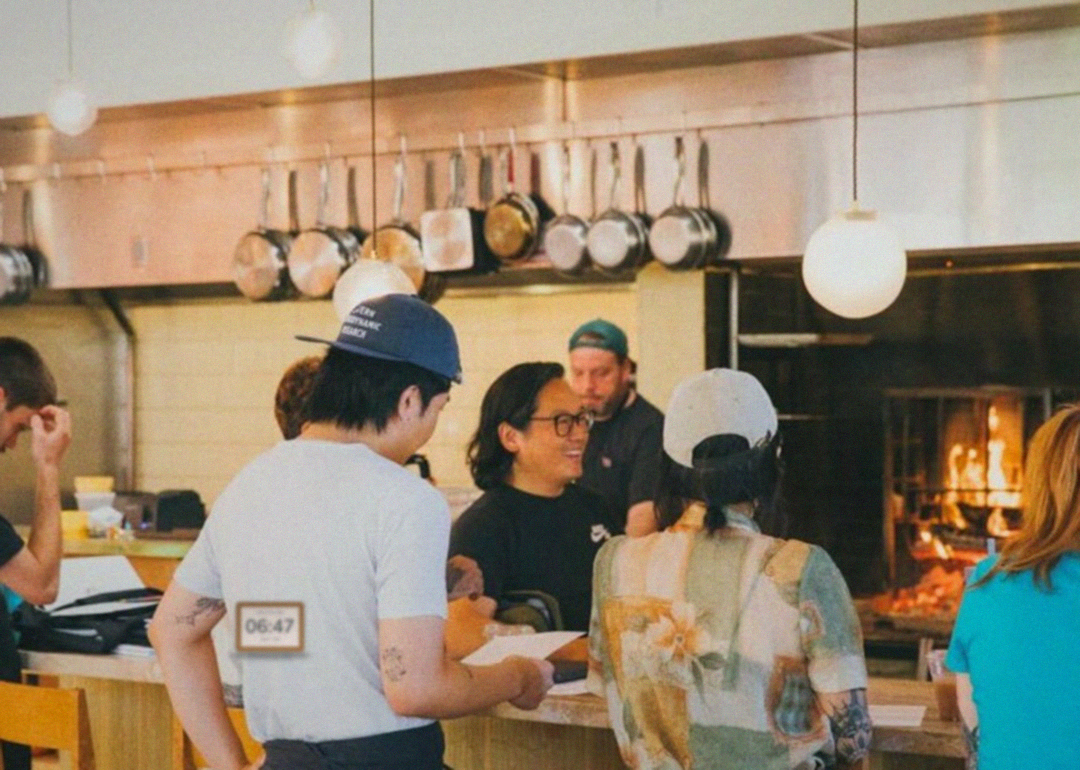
**6:47**
